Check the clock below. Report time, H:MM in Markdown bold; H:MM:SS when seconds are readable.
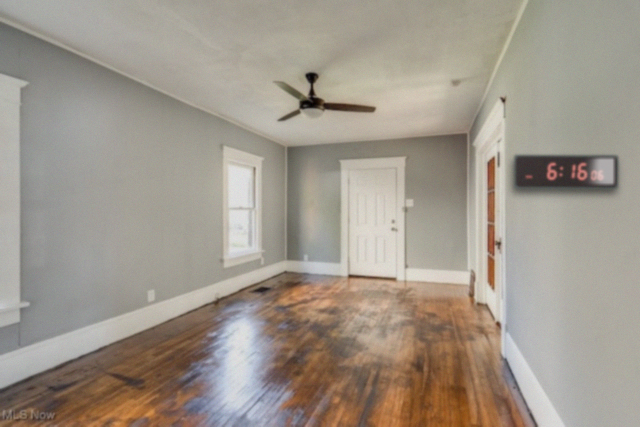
**6:16**
